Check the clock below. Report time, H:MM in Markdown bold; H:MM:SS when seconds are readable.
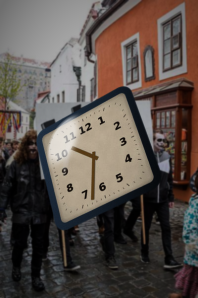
**10:33**
